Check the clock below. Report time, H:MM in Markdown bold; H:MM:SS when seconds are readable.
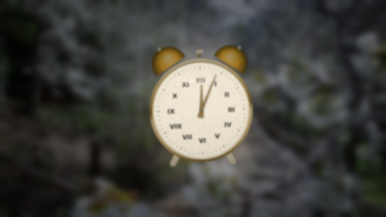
**12:04**
